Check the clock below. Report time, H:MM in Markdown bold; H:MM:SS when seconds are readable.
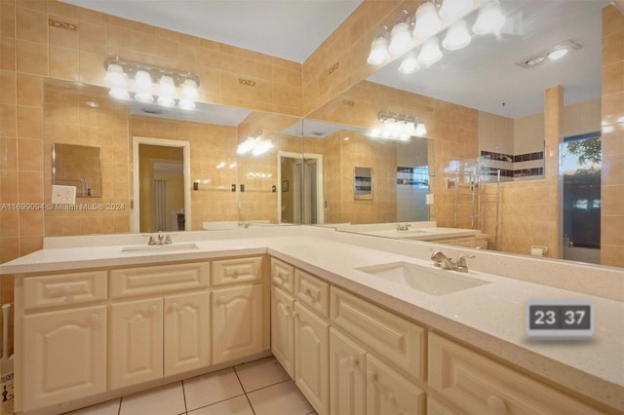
**23:37**
